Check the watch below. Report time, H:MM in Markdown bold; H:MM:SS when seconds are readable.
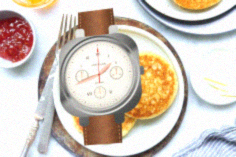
**1:42**
